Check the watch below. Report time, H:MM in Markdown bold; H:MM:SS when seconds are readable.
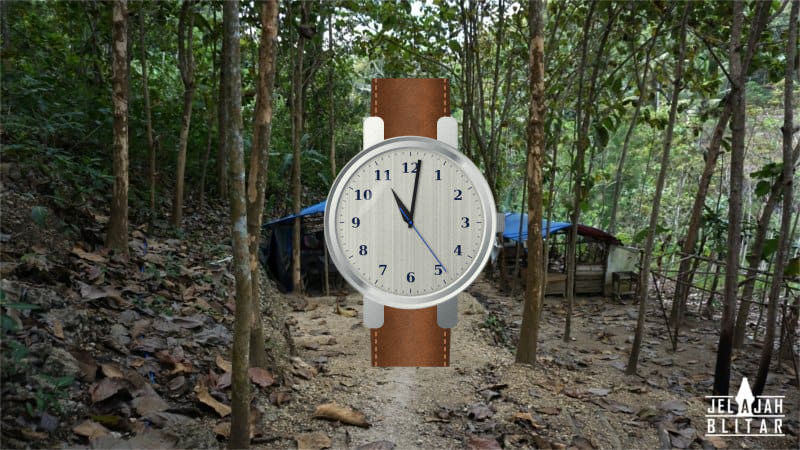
**11:01:24**
